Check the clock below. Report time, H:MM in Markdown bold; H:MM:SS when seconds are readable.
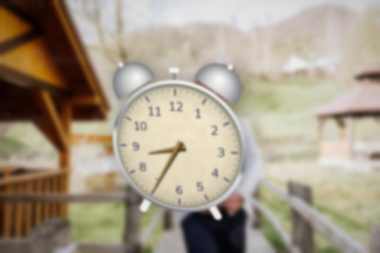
**8:35**
